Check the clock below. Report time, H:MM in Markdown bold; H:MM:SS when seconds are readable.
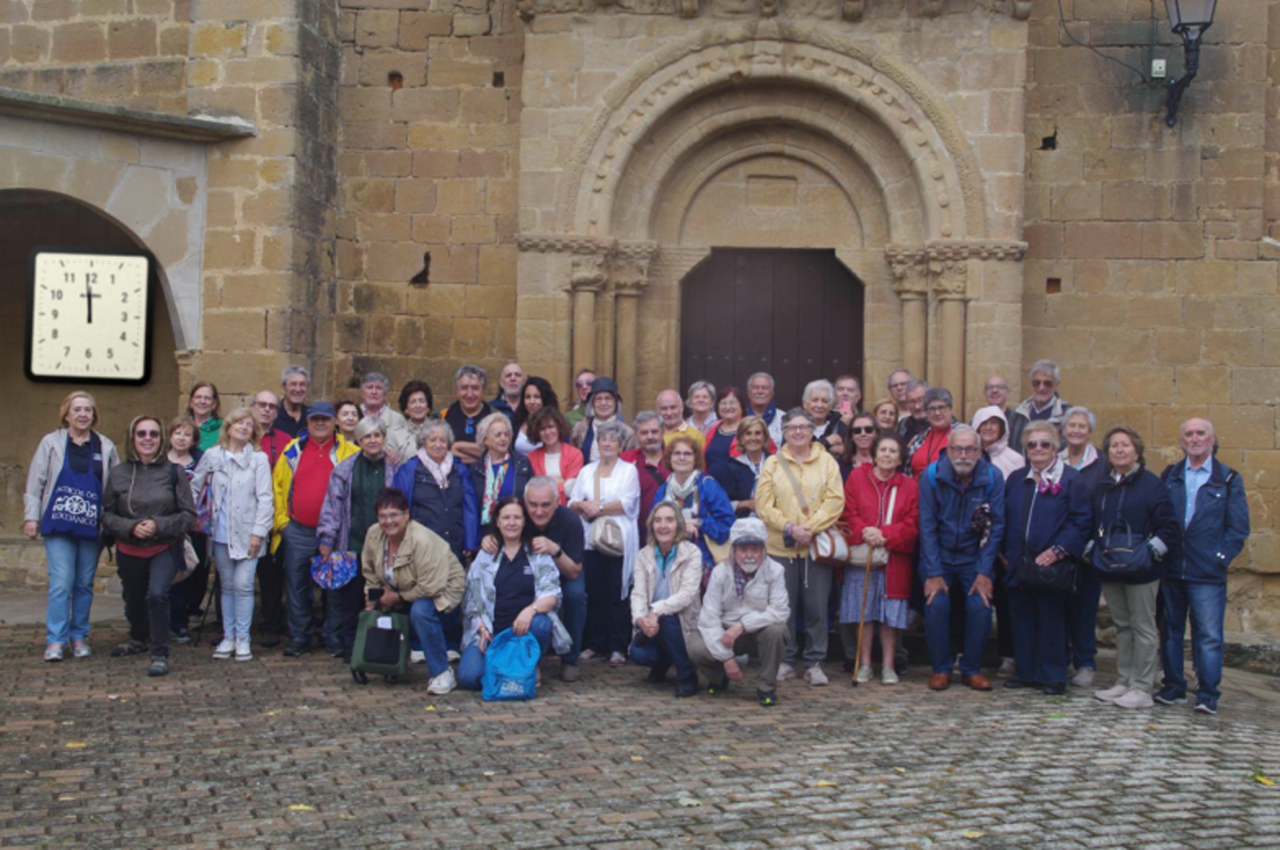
**11:59**
